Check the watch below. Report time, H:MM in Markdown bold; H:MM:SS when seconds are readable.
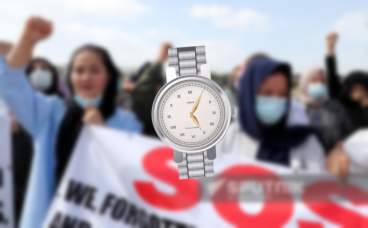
**5:05**
